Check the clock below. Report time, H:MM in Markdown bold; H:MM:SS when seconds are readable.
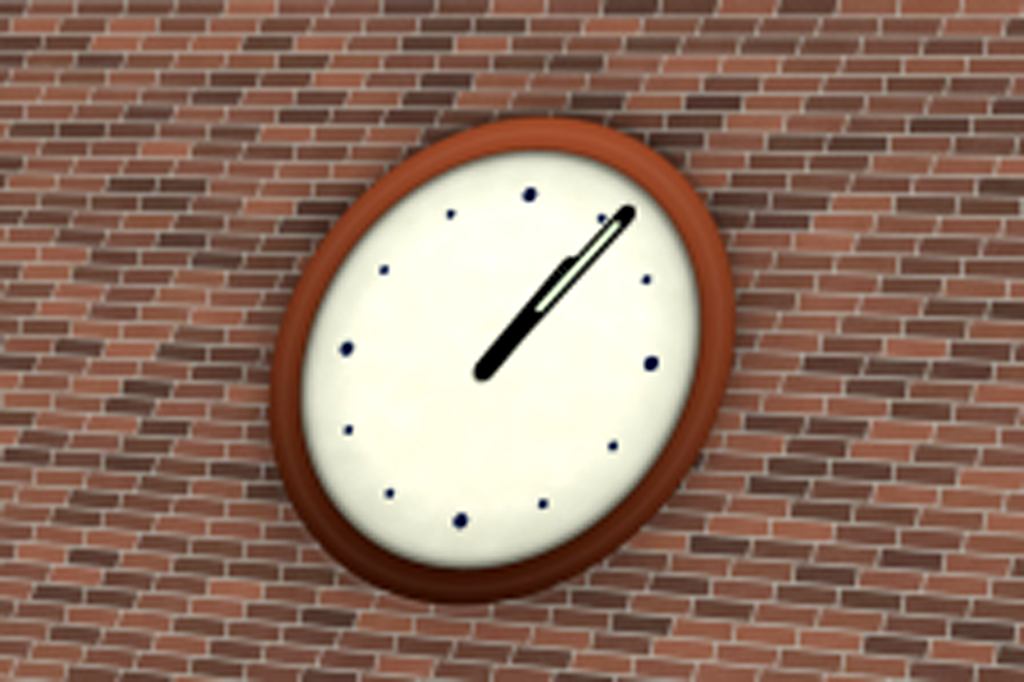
**1:06**
